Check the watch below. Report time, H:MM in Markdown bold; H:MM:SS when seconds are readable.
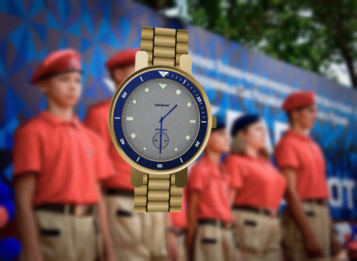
**1:30**
